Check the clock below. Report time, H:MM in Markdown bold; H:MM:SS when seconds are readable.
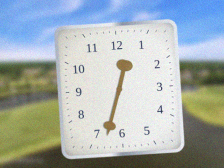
**12:33**
